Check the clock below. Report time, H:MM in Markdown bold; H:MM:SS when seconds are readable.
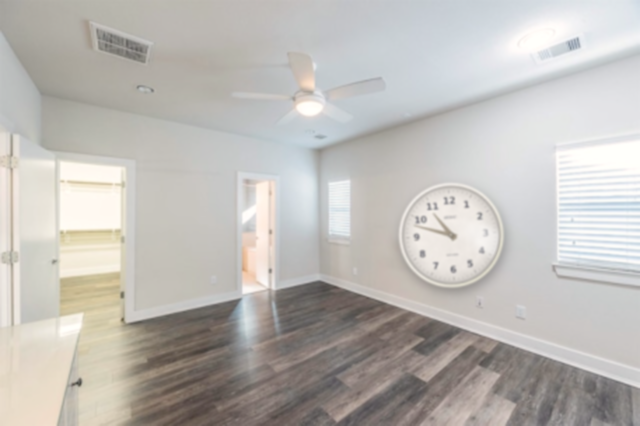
**10:48**
